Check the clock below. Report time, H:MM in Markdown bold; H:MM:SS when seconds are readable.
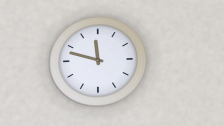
**11:48**
